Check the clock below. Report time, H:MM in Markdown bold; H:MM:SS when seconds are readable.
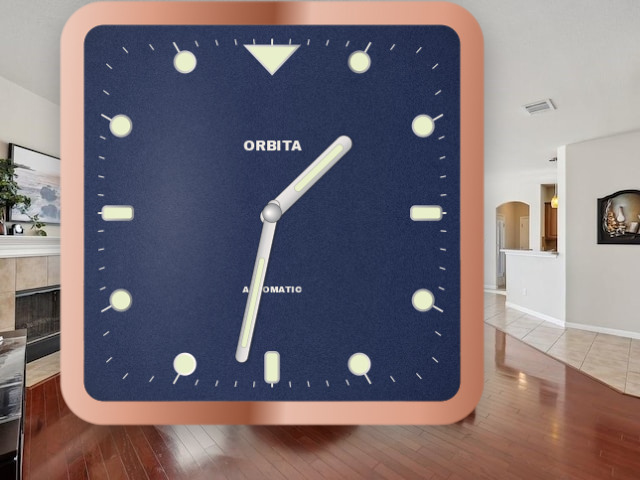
**1:32**
